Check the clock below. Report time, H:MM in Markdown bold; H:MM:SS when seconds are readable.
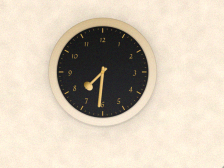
**7:31**
